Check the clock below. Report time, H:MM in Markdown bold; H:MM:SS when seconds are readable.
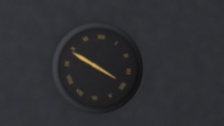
**3:49**
